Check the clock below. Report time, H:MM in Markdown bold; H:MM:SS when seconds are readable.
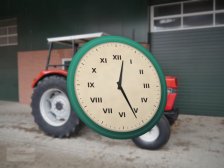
**12:26**
